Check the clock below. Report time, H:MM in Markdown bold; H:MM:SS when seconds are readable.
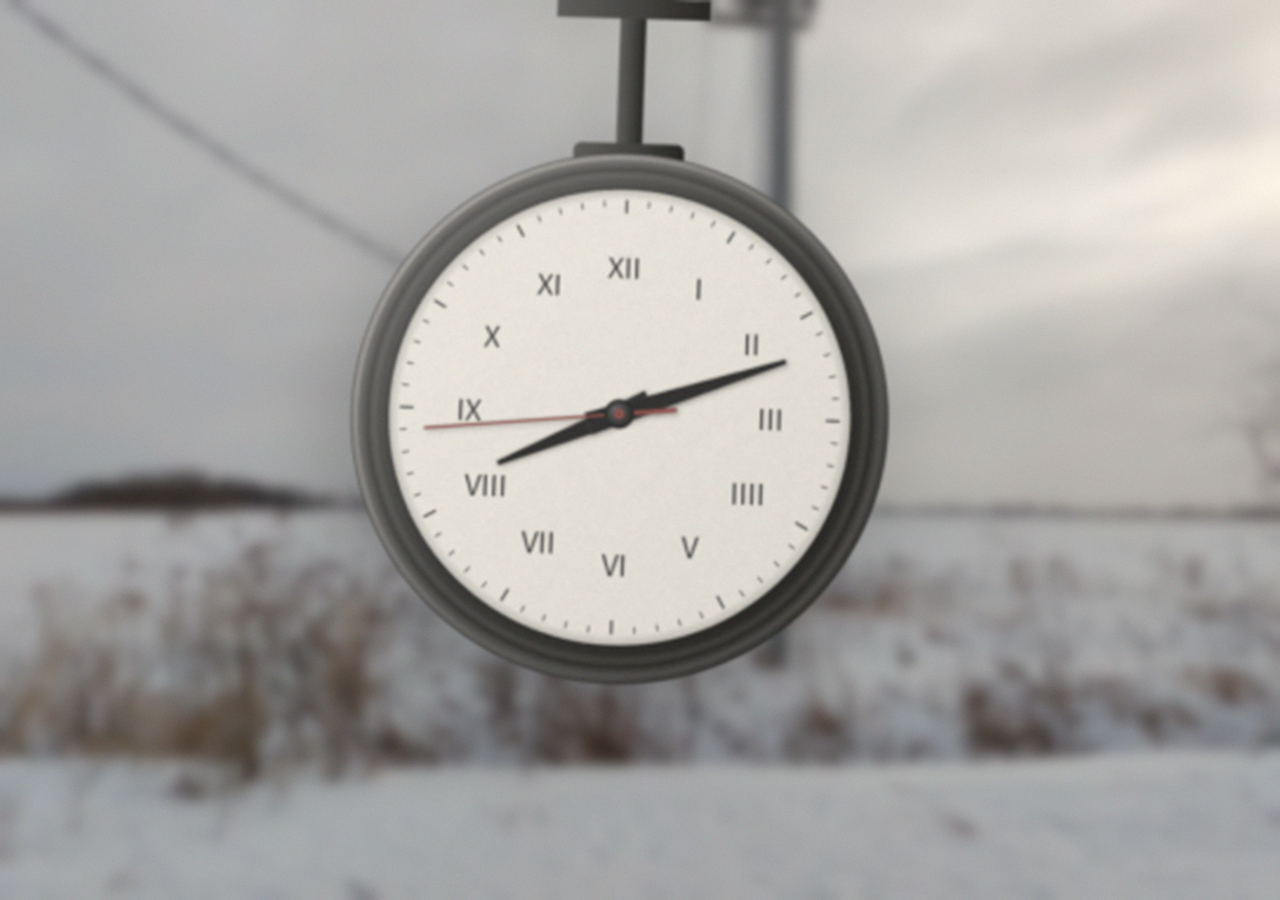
**8:11:44**
